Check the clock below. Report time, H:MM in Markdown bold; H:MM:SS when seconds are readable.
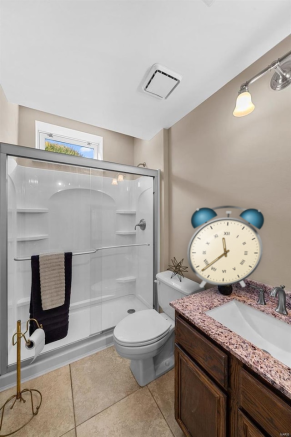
**11:38**
